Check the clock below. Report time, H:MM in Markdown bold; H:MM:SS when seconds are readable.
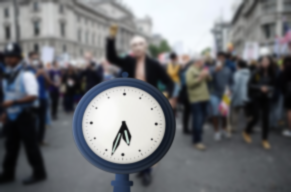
**5:33**
